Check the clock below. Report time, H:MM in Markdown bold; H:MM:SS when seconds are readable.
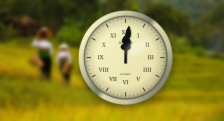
**12:01**
